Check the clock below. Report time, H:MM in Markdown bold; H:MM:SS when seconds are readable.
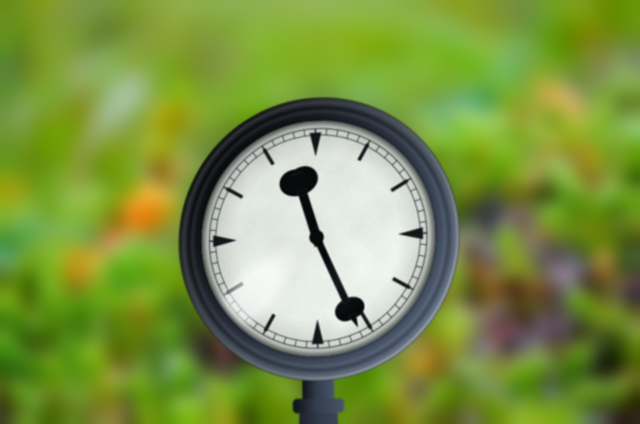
**11:26**
